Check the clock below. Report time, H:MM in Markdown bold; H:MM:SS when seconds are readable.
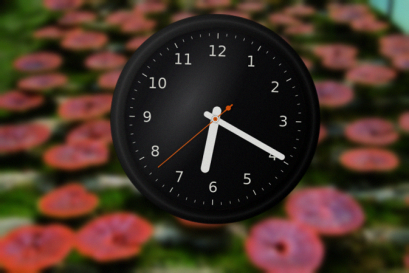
**6:19:38**
